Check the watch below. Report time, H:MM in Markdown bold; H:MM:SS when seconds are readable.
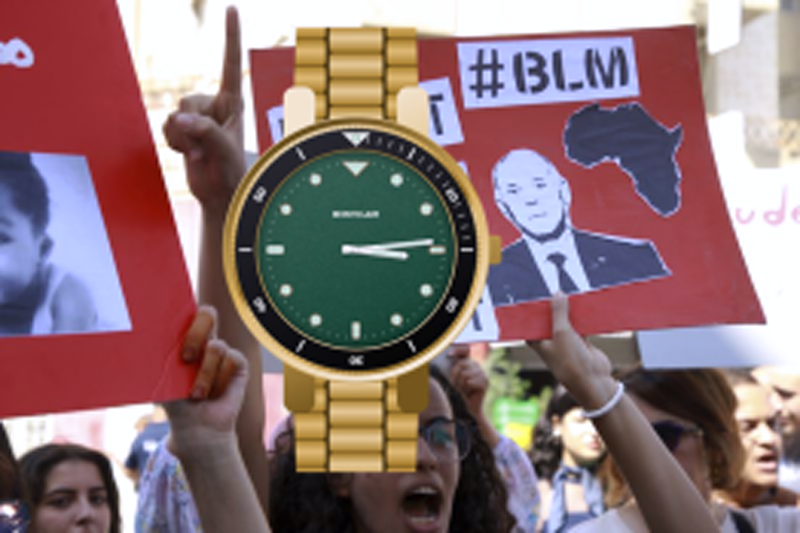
**3:14**
